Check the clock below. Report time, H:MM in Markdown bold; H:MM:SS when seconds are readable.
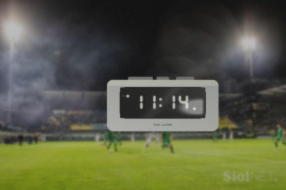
**11:14**
